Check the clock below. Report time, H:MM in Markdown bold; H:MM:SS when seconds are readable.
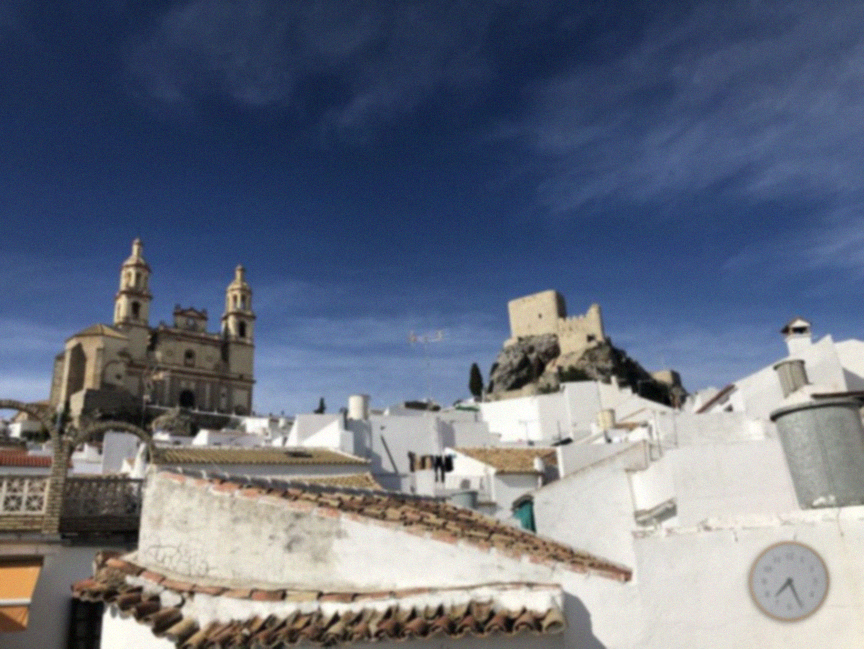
**7:26**
